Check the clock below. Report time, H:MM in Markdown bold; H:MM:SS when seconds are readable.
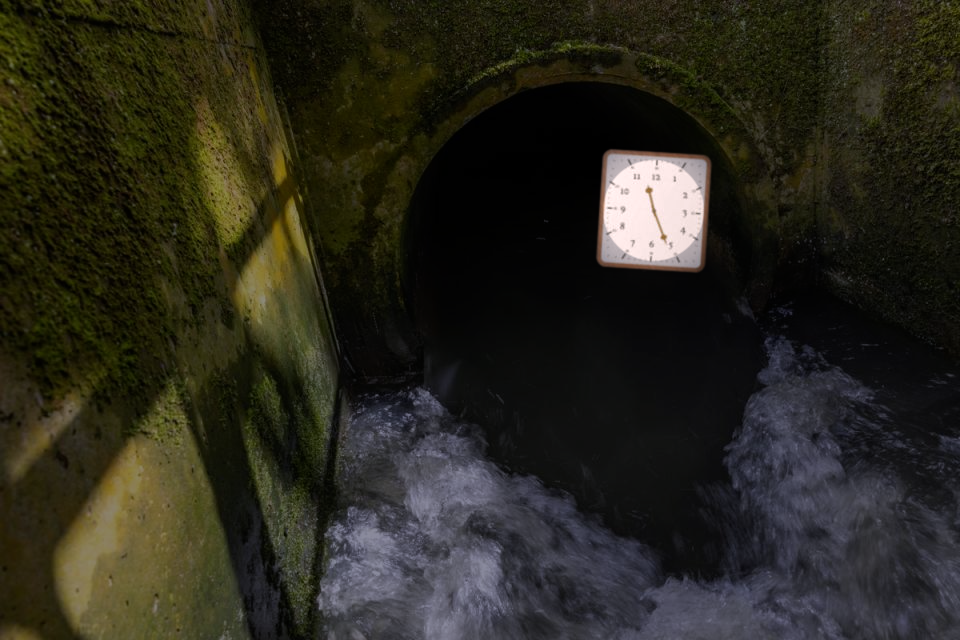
**11:26**
